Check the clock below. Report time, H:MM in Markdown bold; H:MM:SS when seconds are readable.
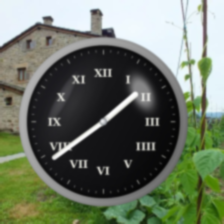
**1:39**
